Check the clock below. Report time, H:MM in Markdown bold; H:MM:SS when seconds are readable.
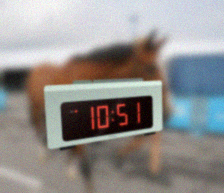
**10:51**
